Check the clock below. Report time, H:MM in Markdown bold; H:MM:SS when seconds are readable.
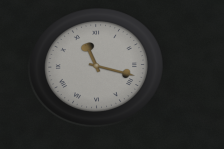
**11:18**
